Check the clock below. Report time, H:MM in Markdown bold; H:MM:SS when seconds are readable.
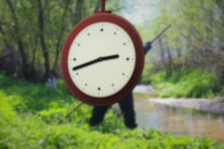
**2:42**
